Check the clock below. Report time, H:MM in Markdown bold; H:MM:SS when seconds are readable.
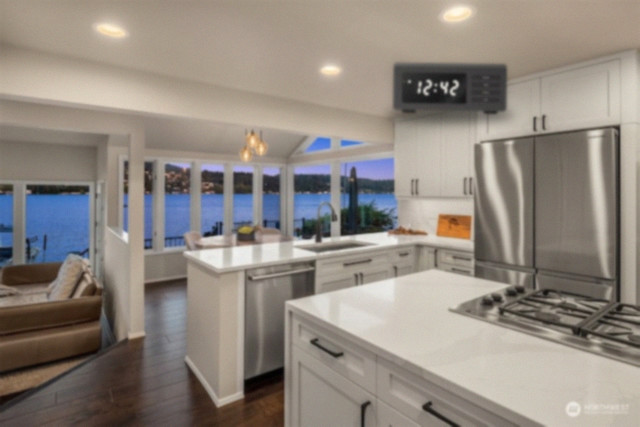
**12:42**
